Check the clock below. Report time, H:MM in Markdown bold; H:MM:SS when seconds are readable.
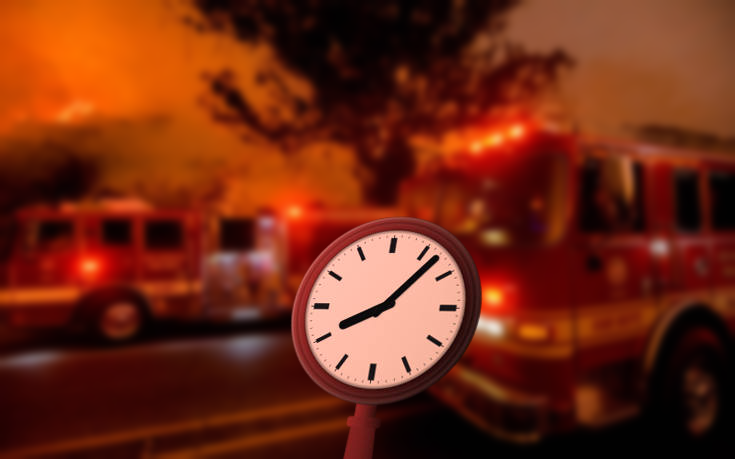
**8:07**
